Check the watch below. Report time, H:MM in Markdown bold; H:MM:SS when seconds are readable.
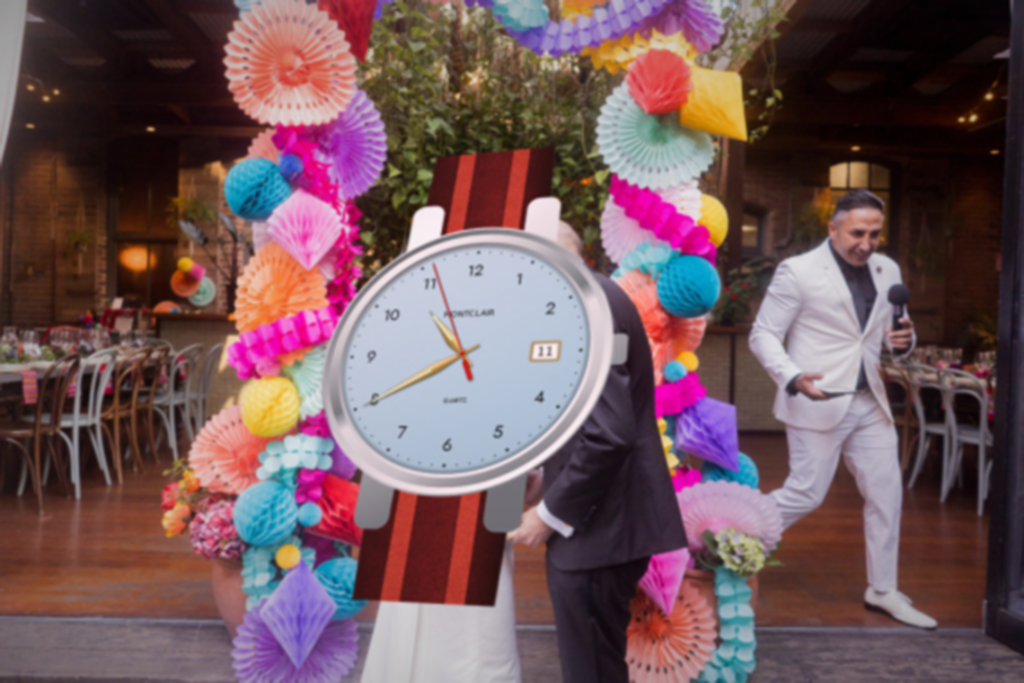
**10:39:56**
